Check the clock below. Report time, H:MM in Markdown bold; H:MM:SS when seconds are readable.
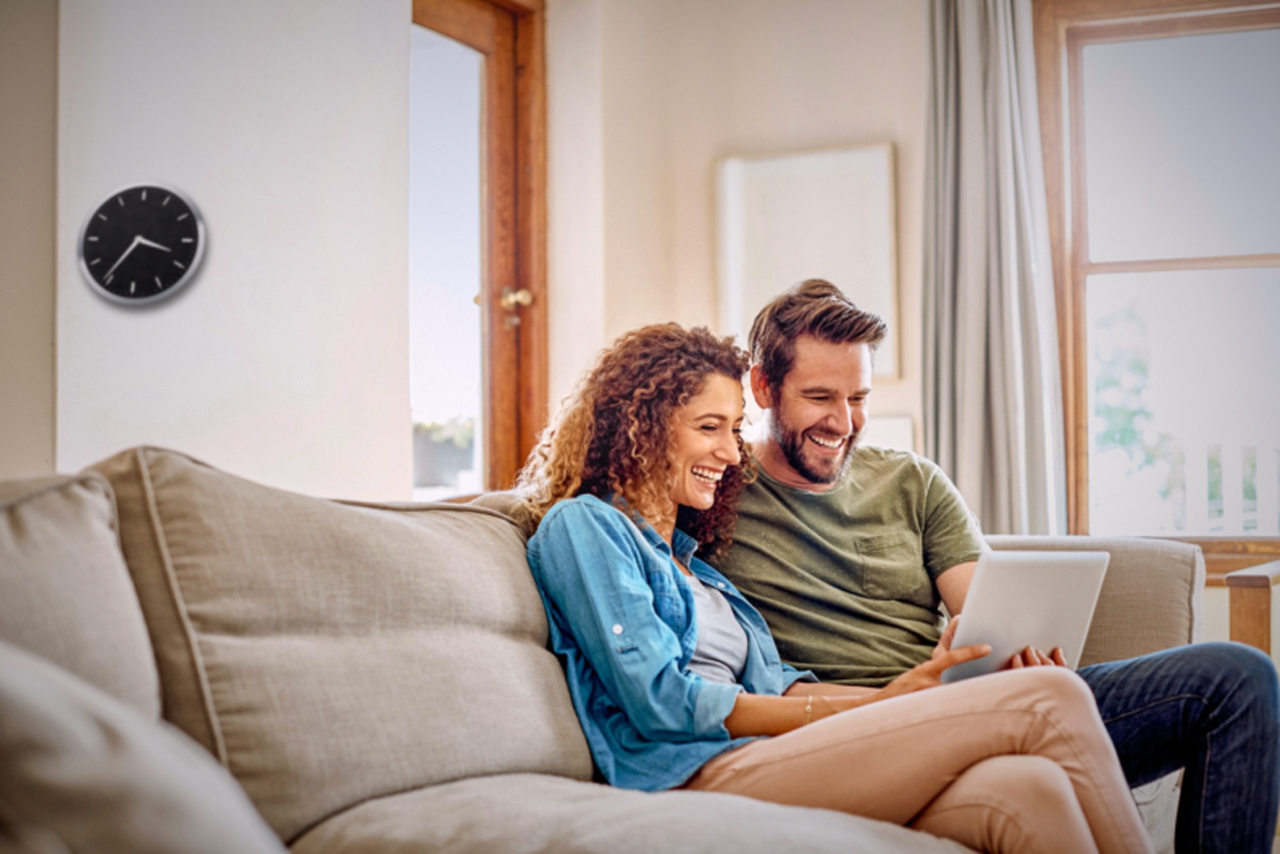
**3:36**
